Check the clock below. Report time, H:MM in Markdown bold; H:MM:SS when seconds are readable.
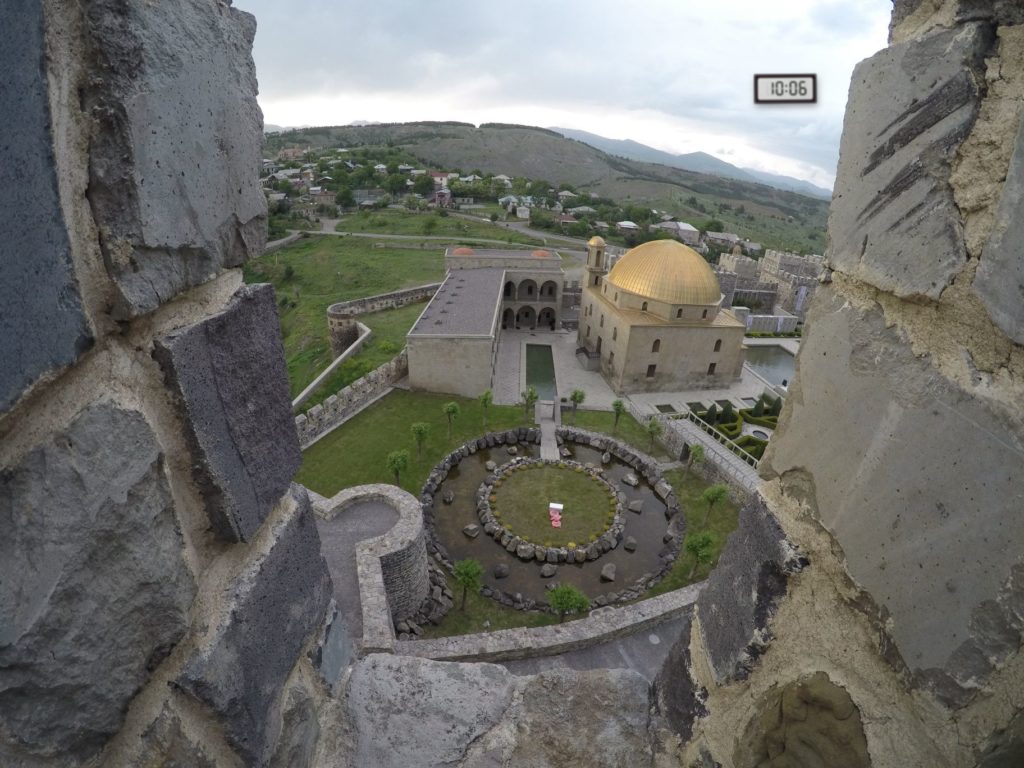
**10:06**
